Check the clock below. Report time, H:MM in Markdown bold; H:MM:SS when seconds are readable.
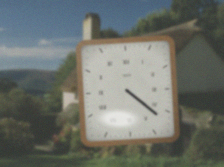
**4:22**
